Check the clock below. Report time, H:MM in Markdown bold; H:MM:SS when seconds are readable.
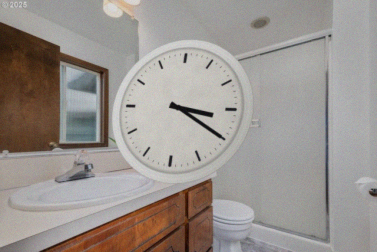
**3:20**
